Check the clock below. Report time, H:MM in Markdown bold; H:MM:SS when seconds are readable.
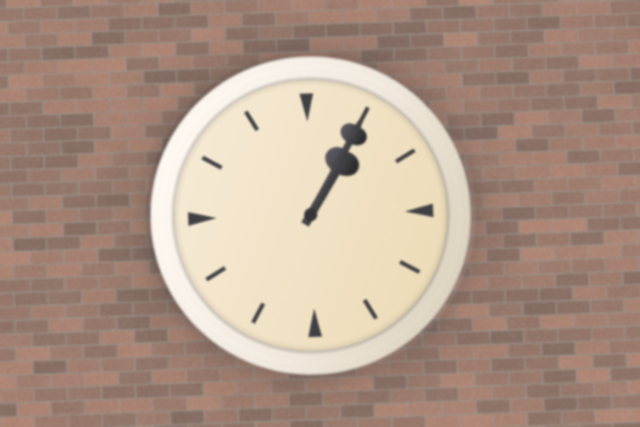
**1:05**
